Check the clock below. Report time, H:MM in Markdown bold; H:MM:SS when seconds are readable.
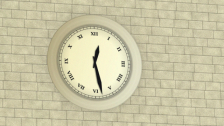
**12:28**
